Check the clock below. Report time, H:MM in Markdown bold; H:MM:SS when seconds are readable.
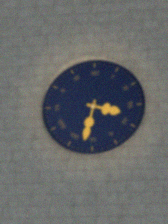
**3:32**
